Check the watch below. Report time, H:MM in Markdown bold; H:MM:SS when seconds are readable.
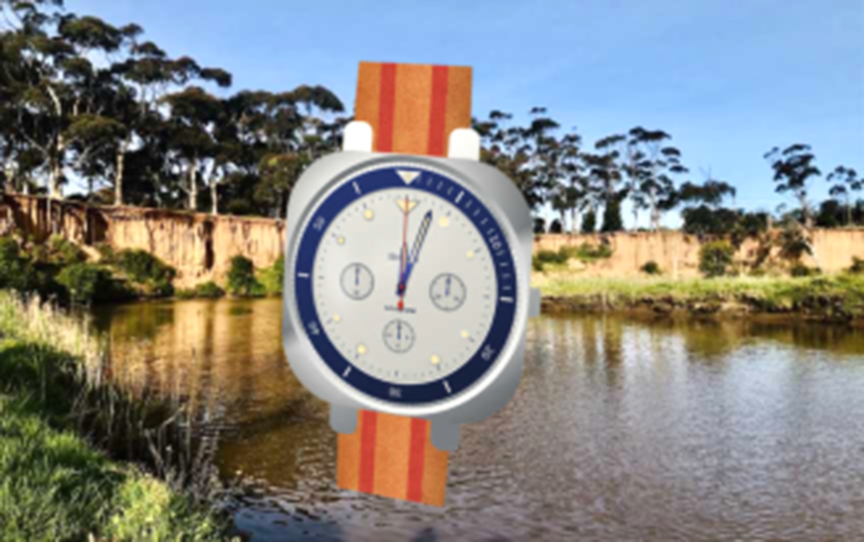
**12:03**
